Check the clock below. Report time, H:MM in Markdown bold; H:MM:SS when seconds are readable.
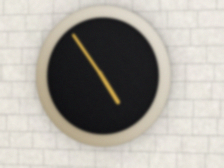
**4:54**
